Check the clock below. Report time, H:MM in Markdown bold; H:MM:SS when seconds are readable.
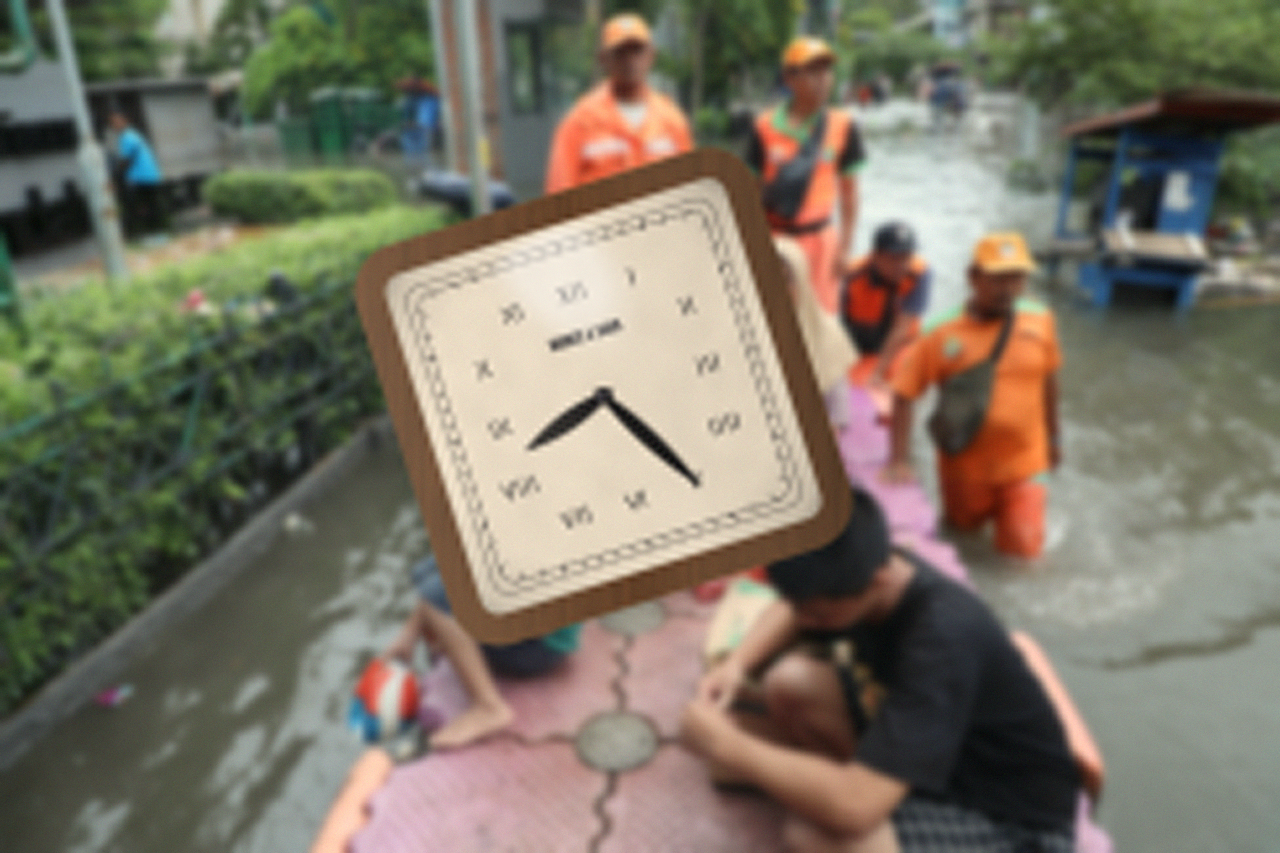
**8:25**
